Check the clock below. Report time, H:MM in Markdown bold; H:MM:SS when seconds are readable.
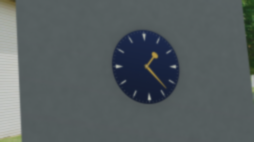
**1:23**
